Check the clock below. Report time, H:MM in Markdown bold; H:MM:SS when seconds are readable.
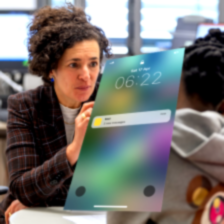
**6:22**
